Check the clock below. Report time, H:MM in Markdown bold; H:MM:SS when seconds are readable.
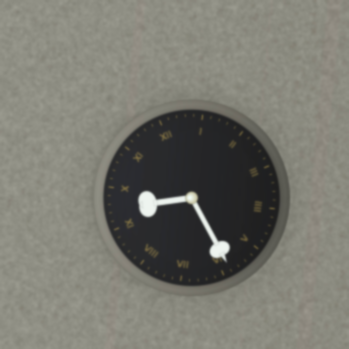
**9:29**
